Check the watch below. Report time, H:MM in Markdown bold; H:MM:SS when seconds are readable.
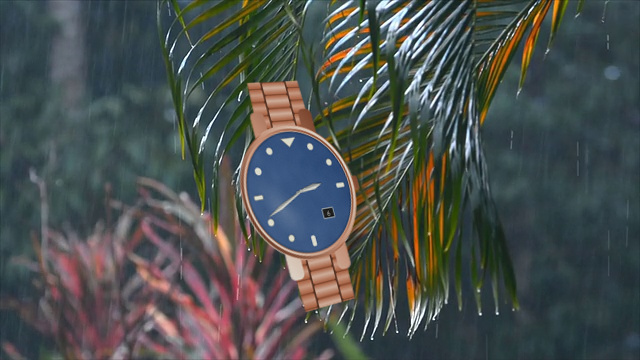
**2:41**
